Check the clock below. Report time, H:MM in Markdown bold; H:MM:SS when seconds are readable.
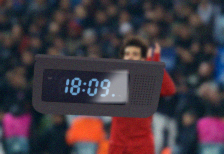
**18:09**
